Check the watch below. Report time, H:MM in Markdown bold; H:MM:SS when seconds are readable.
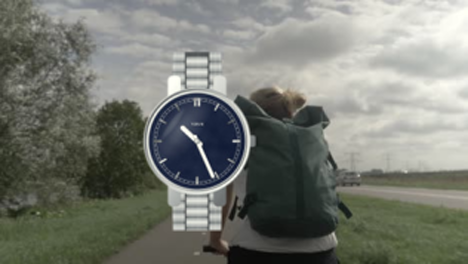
**10:26**
